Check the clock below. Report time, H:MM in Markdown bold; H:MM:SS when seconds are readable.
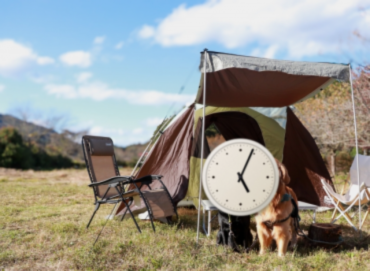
**5:04**
